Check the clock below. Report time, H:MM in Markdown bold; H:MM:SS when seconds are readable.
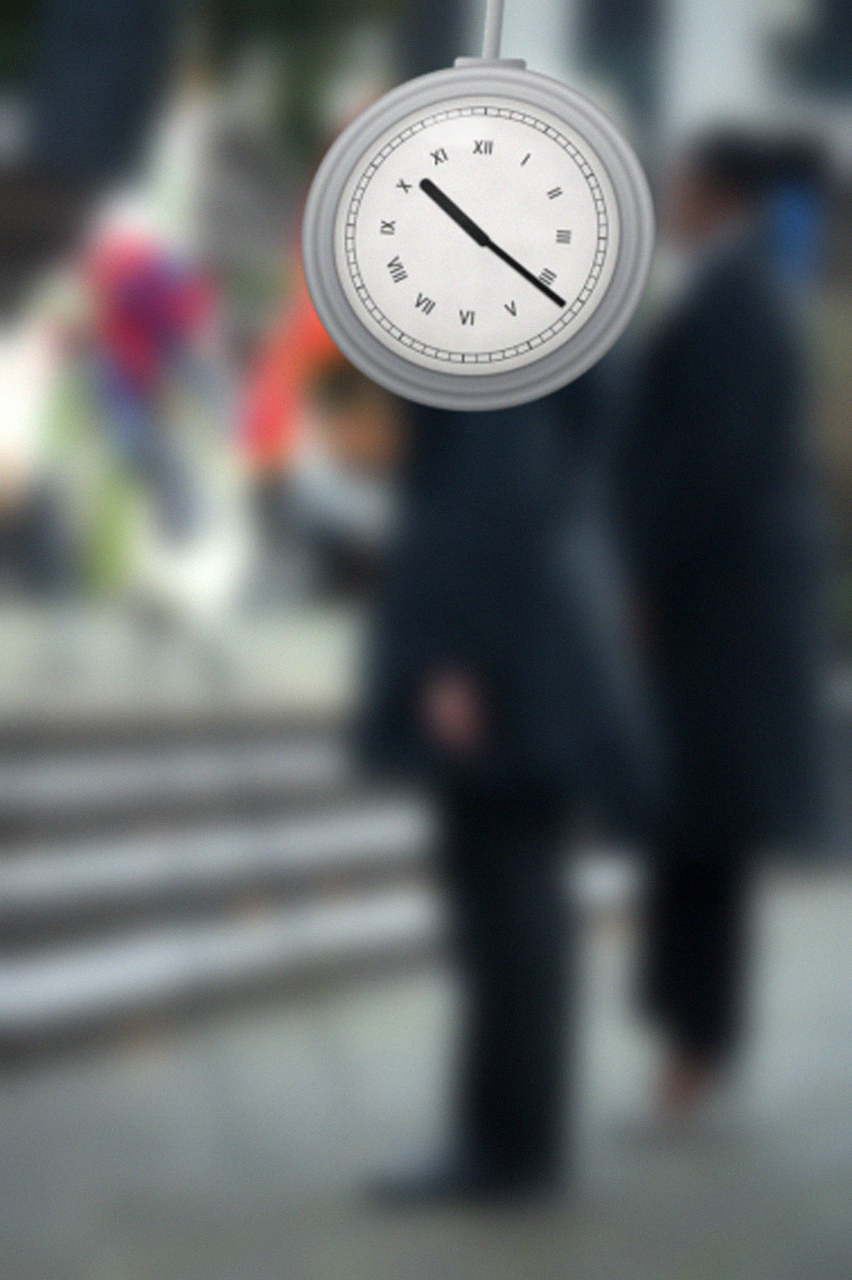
**10:21**
